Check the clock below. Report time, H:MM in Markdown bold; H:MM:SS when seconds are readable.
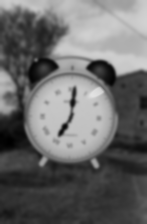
**7:01**
